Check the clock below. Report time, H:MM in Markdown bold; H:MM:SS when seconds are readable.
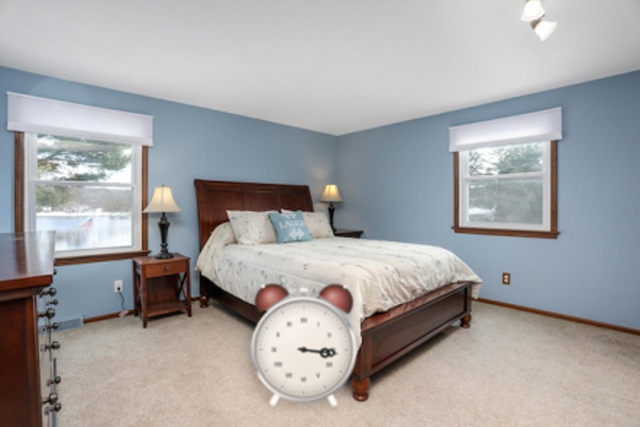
**3:16**
